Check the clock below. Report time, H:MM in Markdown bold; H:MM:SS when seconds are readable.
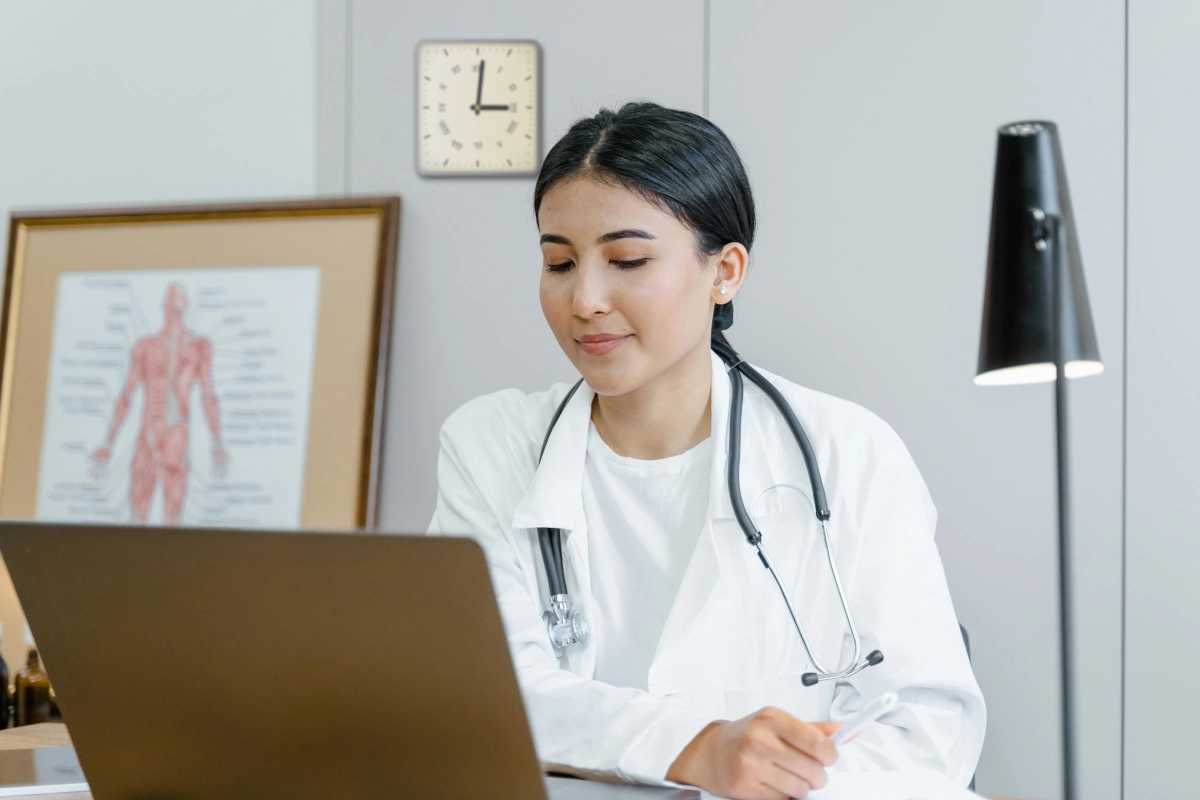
**3:01**
